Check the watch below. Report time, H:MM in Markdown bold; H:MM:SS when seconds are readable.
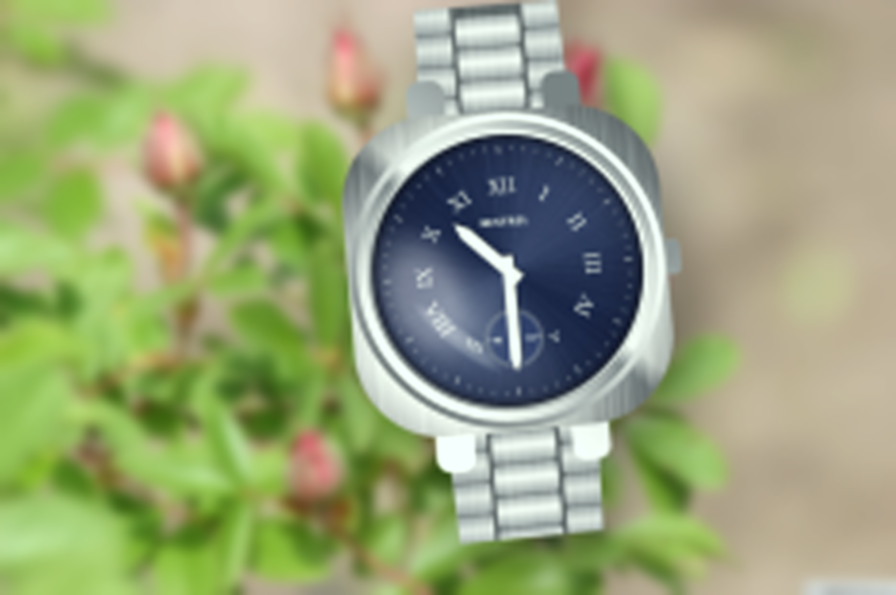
**10:30**
